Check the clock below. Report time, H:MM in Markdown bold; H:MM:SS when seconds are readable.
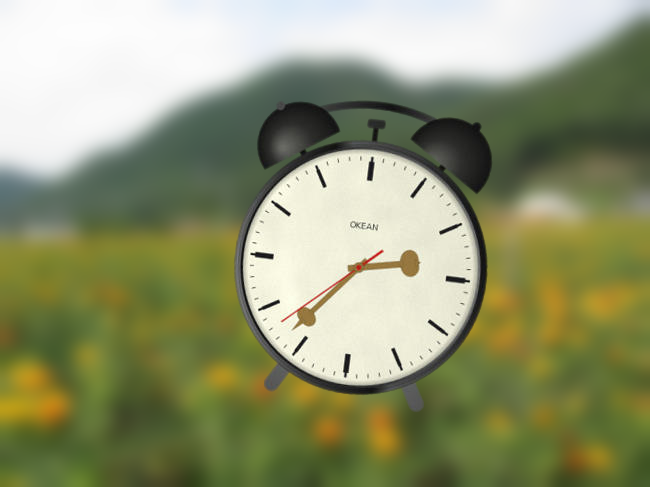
**2:36:38**
